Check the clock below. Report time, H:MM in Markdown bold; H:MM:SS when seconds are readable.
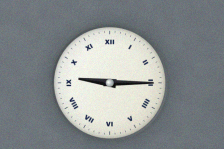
**9:15**
